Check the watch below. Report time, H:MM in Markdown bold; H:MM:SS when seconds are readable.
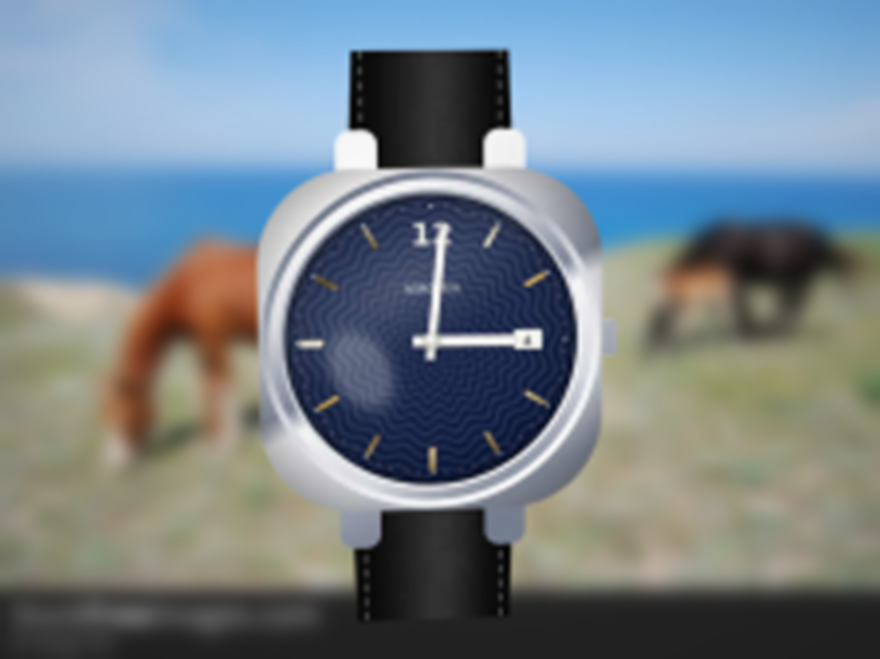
**3:01**
